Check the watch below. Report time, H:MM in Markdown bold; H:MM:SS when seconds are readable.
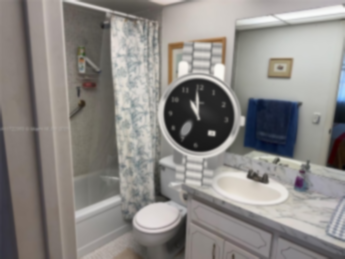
**10:59**
